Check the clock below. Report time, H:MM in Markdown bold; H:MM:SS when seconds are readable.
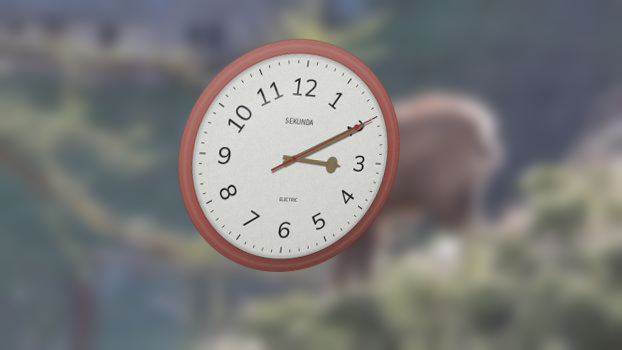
**3:10:10**
